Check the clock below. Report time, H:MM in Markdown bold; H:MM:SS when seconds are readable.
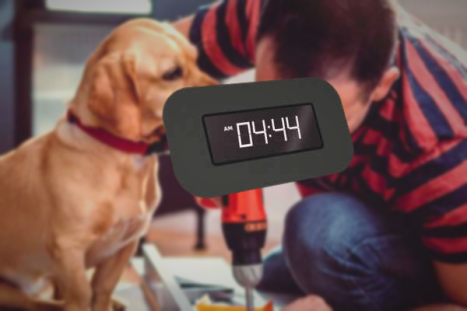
**4:44**
